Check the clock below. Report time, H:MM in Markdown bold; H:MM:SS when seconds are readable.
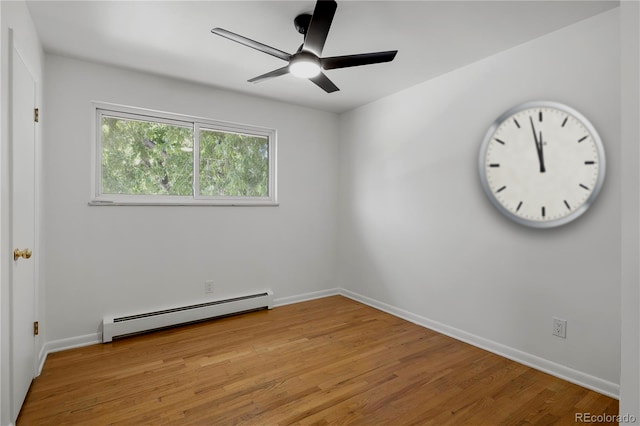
**11:58**
